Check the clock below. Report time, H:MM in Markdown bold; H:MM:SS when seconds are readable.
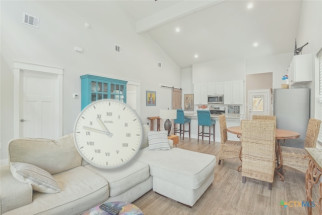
**10:47**
